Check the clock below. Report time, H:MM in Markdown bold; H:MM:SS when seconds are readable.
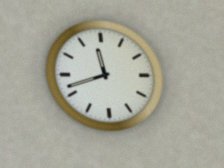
**11:42**
